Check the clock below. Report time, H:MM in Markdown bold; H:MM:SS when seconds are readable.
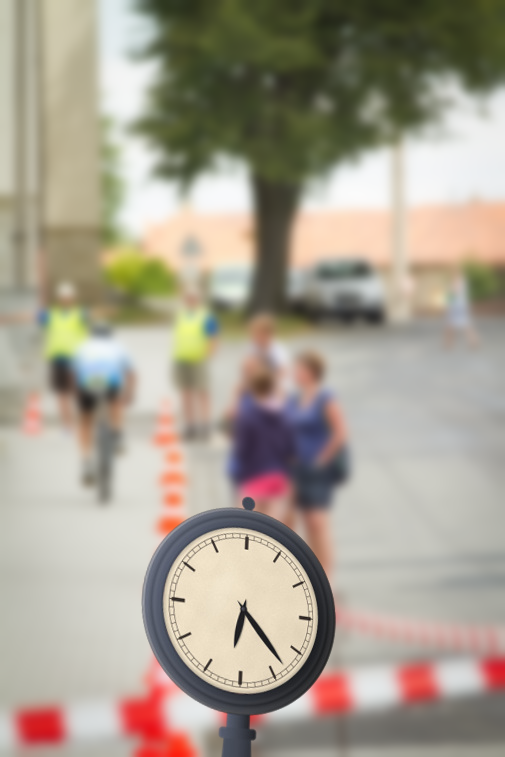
**6:23**
